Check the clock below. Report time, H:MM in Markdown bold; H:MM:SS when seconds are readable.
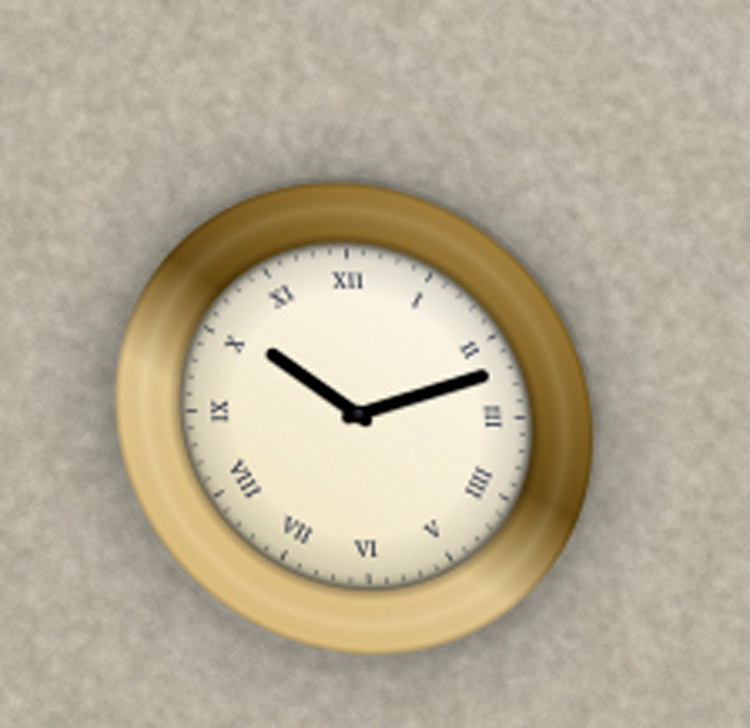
**10:12**
